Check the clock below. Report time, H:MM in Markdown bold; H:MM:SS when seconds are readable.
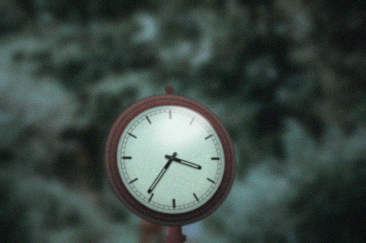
**3:36**
